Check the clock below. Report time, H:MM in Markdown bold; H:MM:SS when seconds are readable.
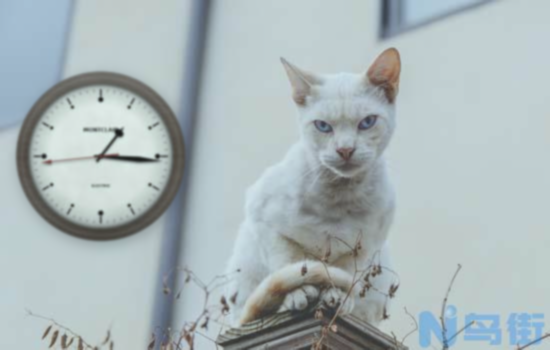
**1:15:44**
